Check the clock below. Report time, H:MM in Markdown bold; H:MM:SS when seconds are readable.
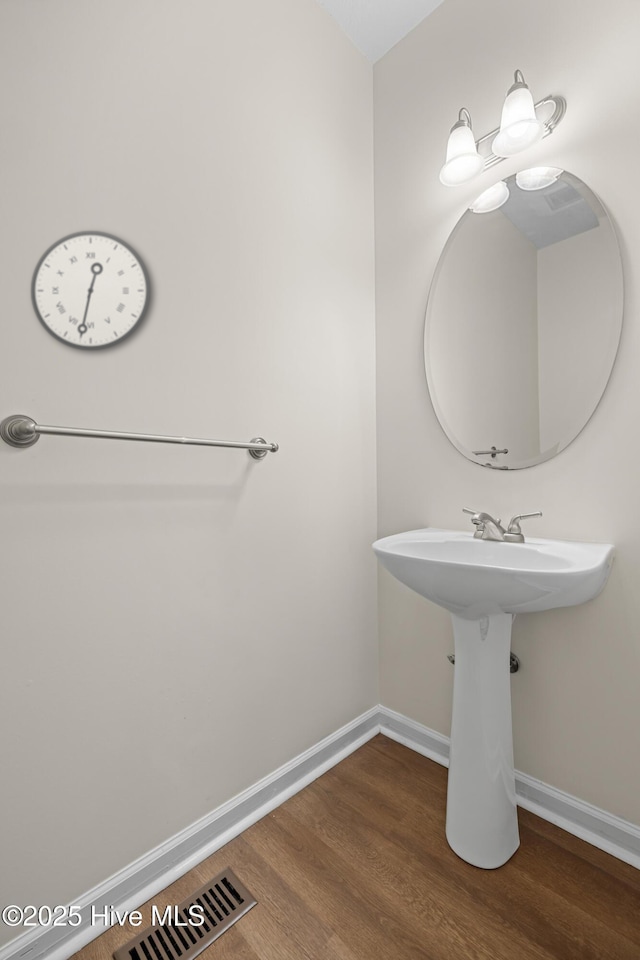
**12:32**
